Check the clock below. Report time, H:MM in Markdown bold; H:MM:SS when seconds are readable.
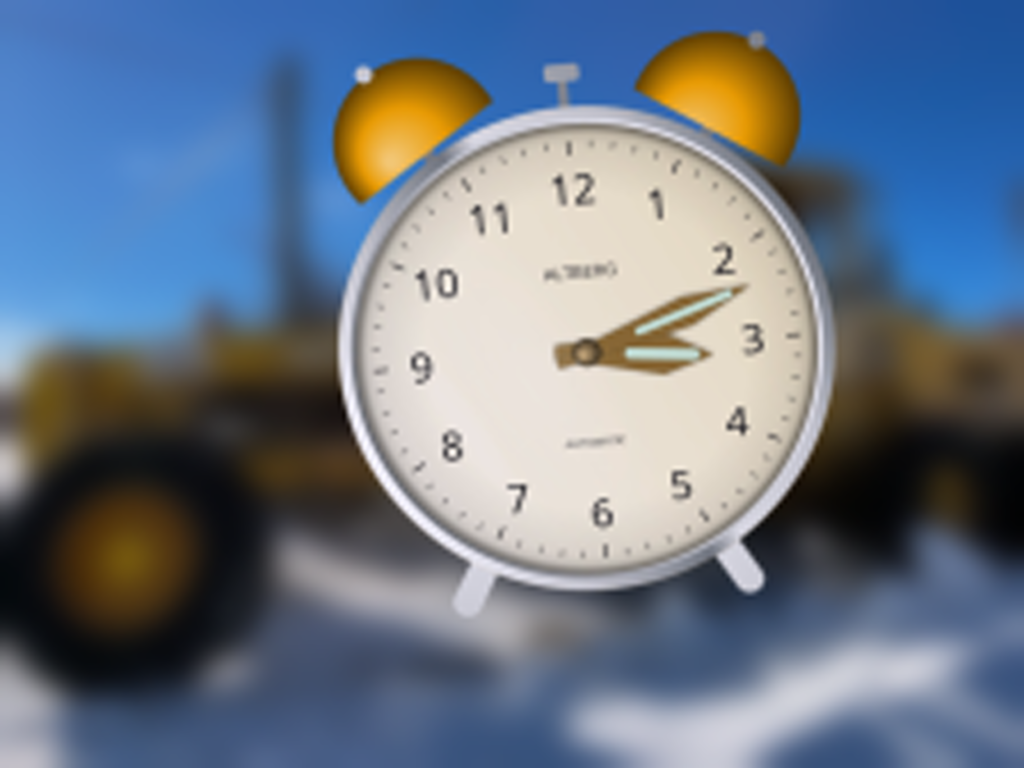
**3:12**
